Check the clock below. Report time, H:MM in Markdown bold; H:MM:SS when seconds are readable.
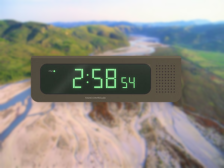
**2:58:54**
